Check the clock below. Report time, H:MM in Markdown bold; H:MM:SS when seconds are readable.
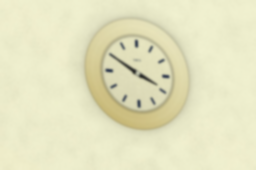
**3:50**
